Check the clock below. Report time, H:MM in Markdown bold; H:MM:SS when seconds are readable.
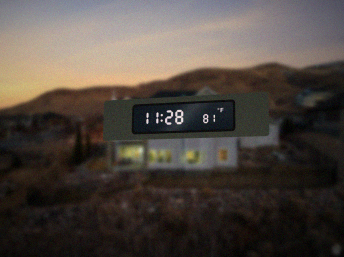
**11:28**
